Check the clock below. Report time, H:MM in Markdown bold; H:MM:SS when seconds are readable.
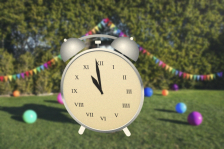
**10:59**
